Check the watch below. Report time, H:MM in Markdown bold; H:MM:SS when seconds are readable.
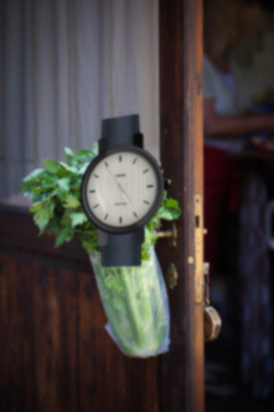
**4:54**
